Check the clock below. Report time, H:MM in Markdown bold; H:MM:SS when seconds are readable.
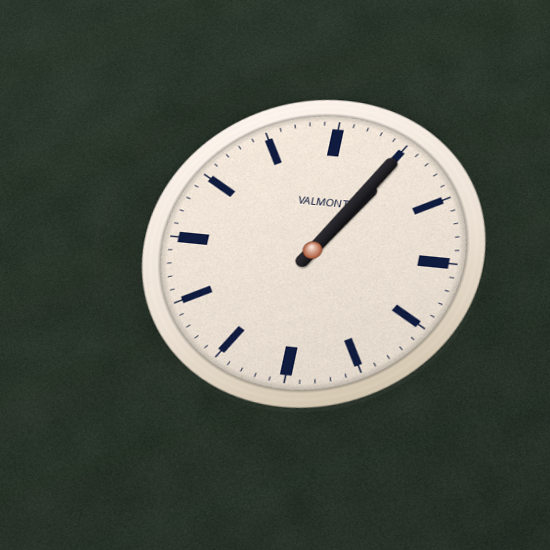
**1:05**
